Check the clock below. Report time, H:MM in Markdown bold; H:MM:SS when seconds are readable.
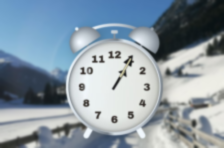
**1:05**
